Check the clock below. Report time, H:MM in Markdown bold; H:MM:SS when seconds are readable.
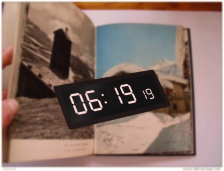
**6:19:19**
